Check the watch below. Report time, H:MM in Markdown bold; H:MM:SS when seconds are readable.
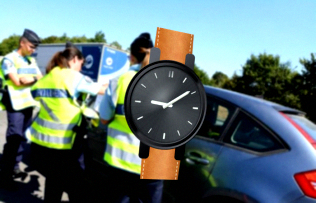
**9:09**
